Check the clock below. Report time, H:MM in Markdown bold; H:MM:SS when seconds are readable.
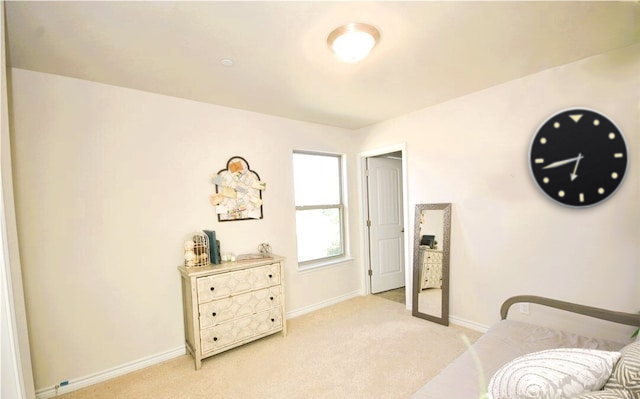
**6:43**
